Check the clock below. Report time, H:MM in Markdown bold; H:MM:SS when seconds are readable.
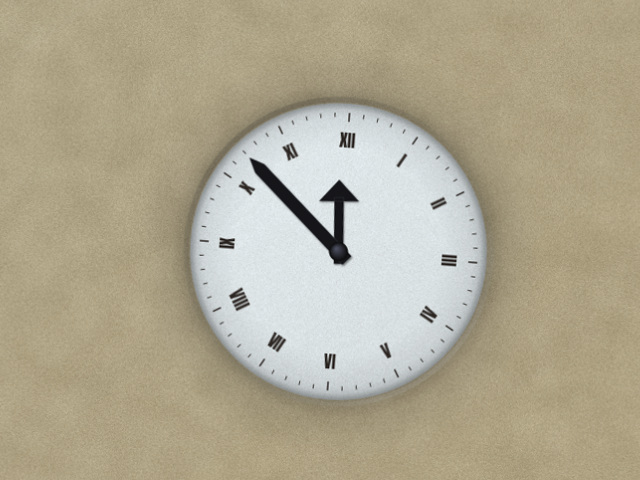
**11:52**
